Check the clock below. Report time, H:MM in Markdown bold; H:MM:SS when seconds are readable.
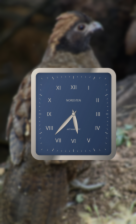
**5:37**
